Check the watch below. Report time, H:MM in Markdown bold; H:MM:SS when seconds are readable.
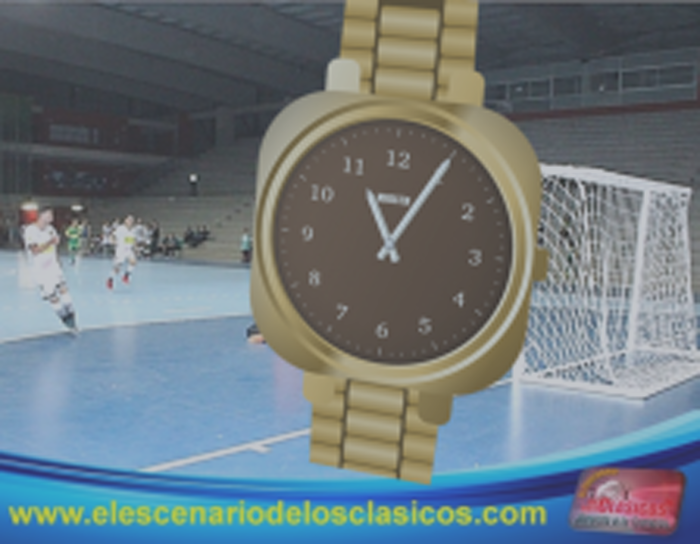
**11:05**
